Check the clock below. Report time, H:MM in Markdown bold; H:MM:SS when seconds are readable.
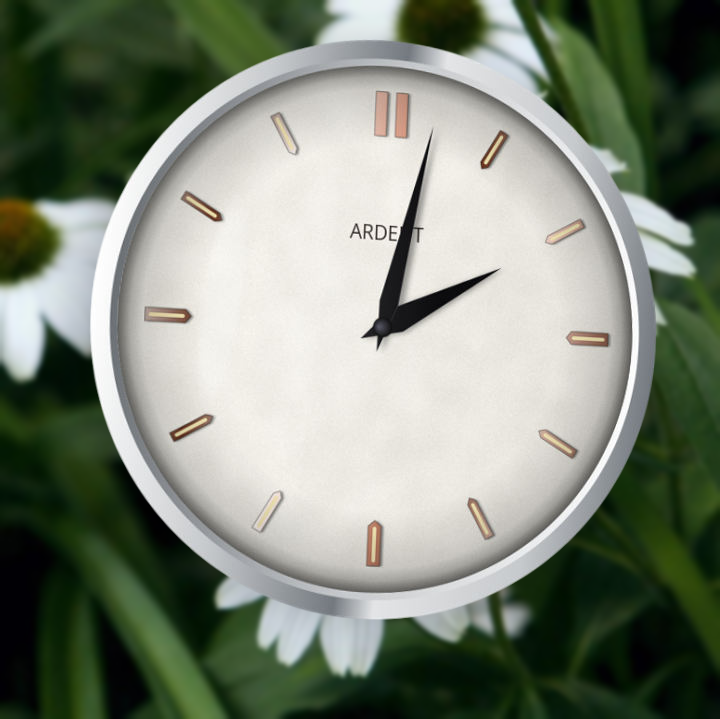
**2:02**
